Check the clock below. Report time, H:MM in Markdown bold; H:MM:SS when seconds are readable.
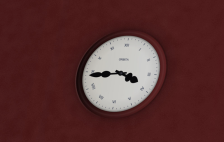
**3:44**
